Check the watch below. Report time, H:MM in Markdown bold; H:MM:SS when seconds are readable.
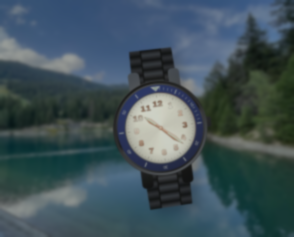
**10:22**
